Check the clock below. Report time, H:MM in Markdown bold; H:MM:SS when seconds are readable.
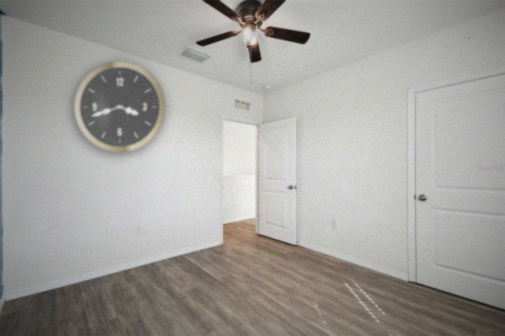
**3:42**
